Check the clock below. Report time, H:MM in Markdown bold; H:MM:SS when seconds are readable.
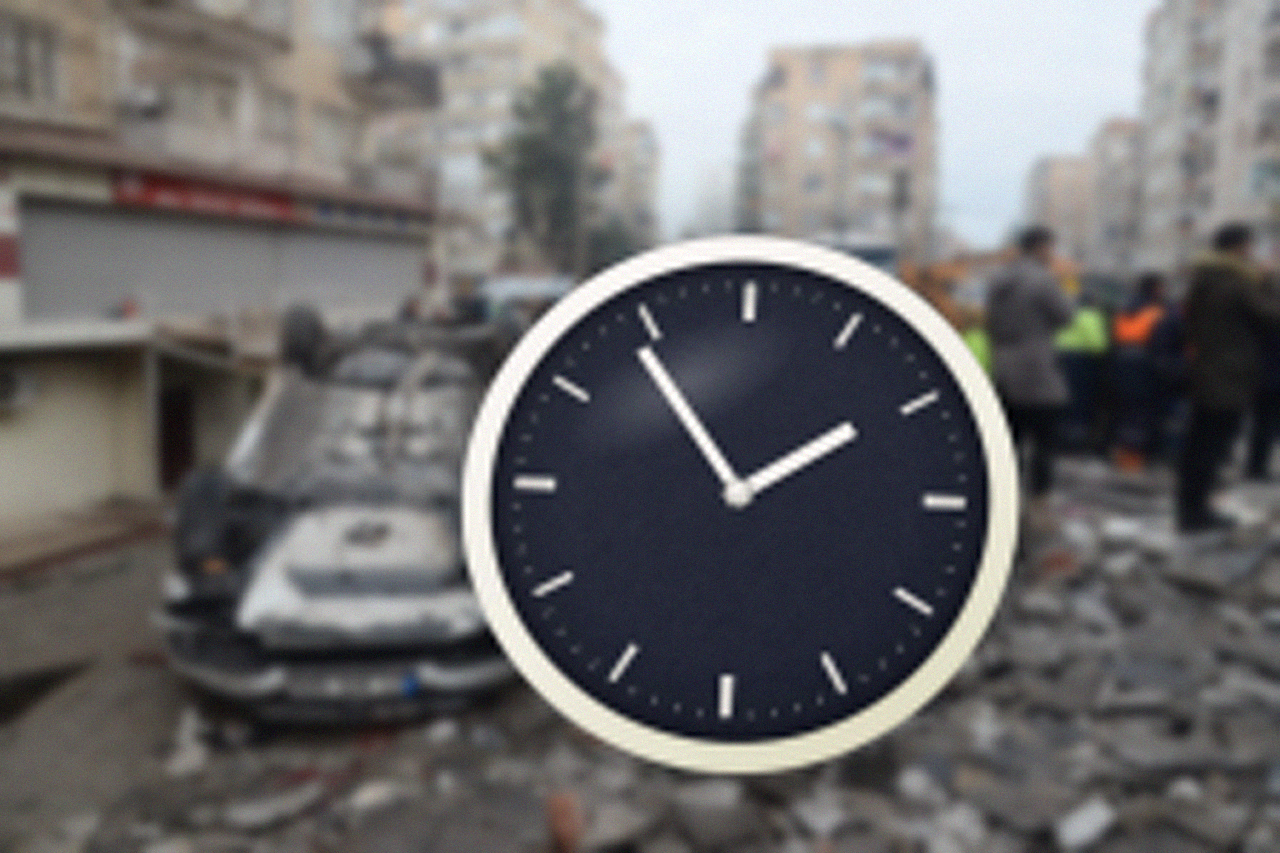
**1:54**
